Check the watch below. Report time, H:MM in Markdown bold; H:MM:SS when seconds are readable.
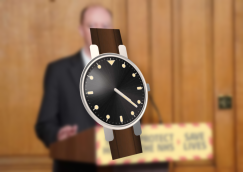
**4:22**
